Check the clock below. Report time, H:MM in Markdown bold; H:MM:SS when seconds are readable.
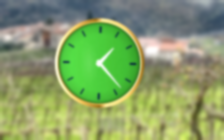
**1:23**
